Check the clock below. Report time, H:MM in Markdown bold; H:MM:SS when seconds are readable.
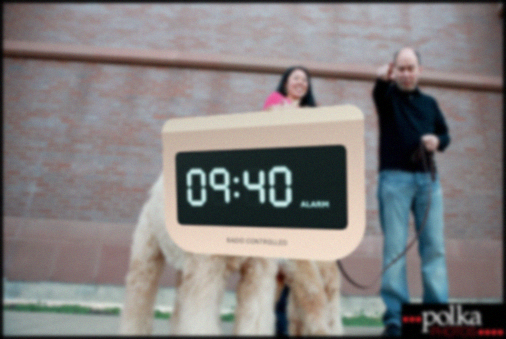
**9:40**
